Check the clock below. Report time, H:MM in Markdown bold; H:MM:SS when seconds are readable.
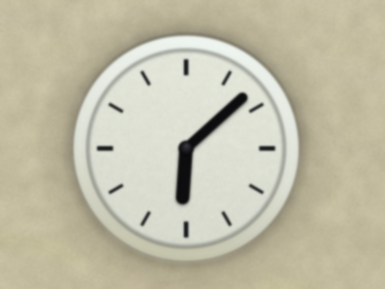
**6:08**
